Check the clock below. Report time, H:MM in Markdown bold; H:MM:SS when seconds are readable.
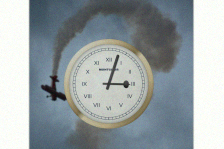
**3:03**
